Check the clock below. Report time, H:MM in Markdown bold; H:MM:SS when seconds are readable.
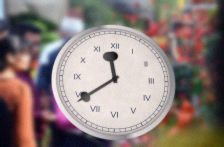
**11:39**
